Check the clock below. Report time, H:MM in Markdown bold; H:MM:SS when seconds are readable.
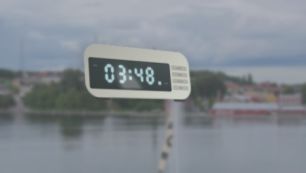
**3:48**
